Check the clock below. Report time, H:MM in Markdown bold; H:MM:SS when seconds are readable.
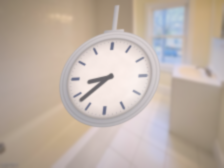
**8:38**
